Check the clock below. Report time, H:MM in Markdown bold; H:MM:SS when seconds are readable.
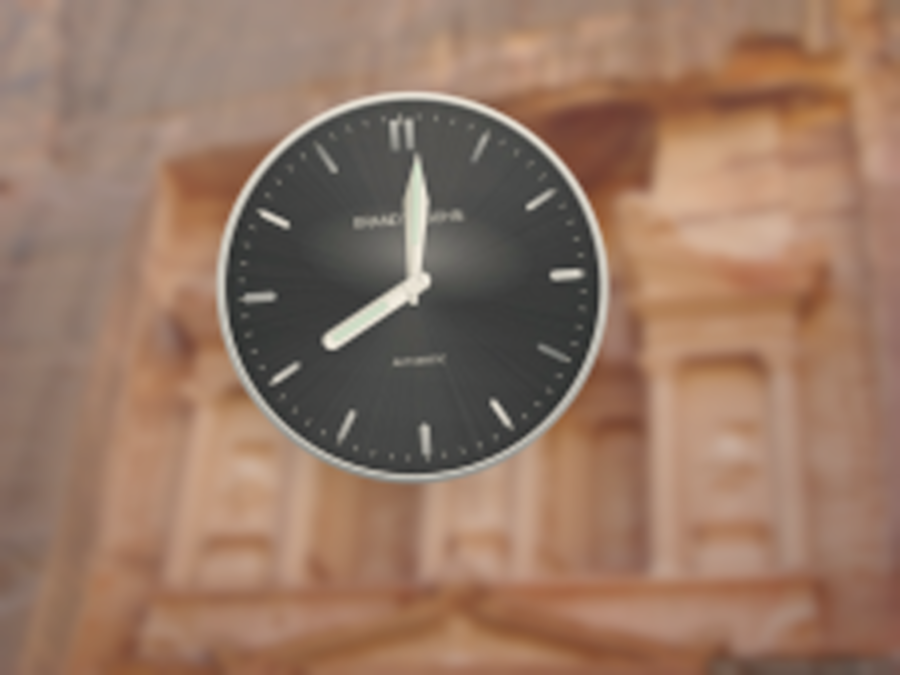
**8:01**
